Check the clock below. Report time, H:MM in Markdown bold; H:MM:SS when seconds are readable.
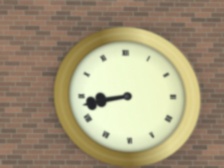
**8:43**
